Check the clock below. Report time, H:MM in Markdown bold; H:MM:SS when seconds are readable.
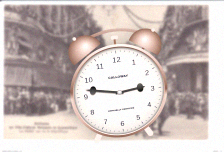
**2:47**
